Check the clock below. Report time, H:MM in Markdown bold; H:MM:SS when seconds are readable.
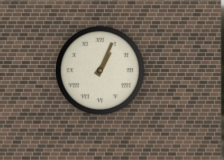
**1:04**
